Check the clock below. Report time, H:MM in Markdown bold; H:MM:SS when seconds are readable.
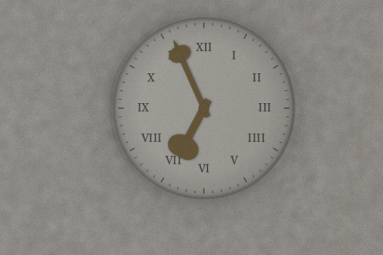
**6:56**
